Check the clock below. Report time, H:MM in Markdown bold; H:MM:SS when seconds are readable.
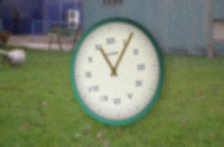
**11:06**
